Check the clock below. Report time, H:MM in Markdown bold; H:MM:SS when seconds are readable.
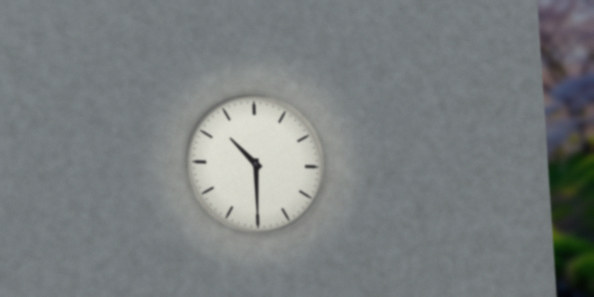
**10:30**
